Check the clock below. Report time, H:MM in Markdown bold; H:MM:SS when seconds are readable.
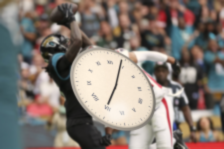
**7:04**
